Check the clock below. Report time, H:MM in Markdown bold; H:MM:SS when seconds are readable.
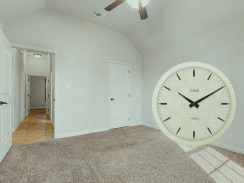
**10:10**
